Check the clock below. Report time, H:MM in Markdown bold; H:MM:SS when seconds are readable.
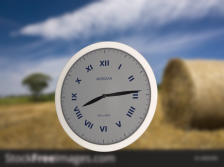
**8:14**
